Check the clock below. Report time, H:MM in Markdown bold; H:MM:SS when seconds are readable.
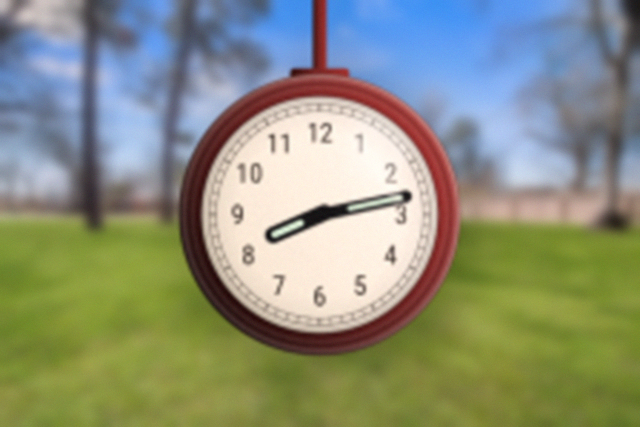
**8:13**
